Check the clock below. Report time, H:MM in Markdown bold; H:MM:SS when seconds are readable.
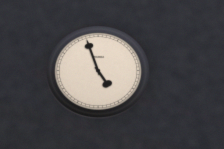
**4:57**
